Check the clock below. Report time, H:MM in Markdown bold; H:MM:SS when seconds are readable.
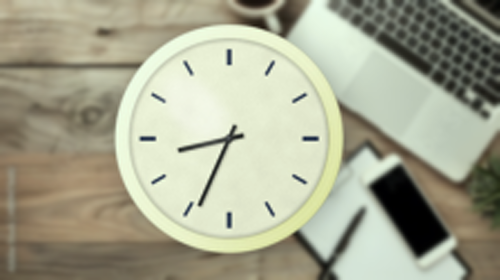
**8:34**
